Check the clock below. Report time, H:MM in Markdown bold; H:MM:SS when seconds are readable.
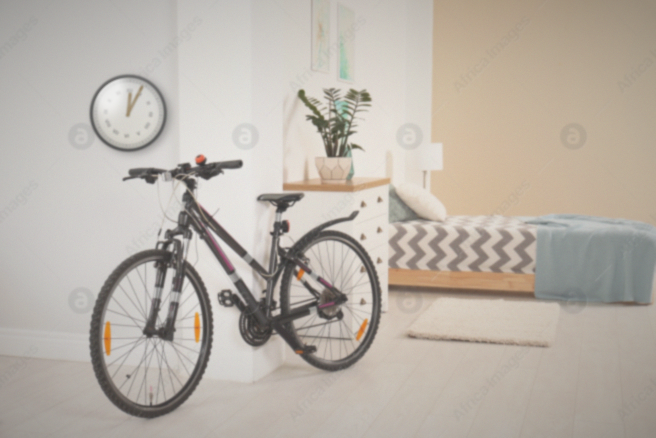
**12:04**
